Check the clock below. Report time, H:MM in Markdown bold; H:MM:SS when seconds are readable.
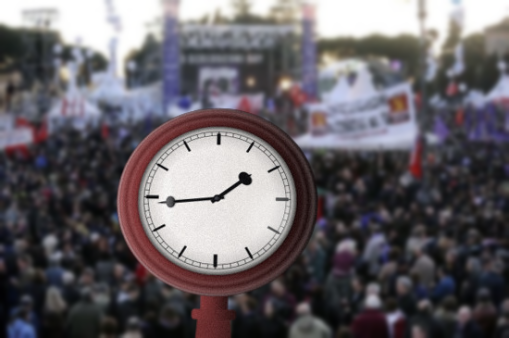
**1:44**
